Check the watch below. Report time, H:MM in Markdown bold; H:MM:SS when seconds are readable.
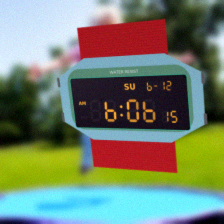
**6:06:15**
